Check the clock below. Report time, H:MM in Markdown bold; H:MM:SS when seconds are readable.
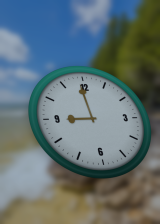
**8:59**
